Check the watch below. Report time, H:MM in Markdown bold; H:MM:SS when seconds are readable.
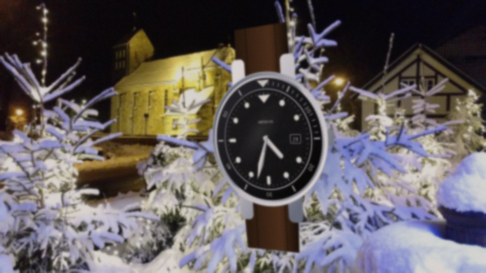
**4:33**
